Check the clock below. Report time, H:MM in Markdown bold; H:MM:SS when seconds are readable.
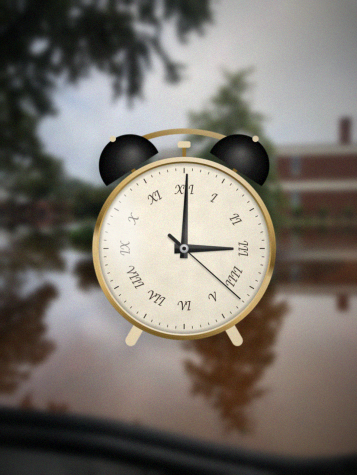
**3:00:22**
